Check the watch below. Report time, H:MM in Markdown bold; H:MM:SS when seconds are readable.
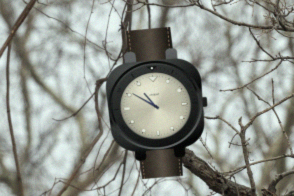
**10:51**
